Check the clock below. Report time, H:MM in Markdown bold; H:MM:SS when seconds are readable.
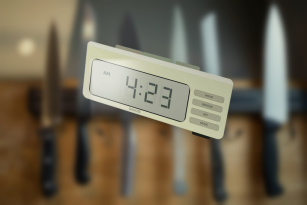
**4:23**
